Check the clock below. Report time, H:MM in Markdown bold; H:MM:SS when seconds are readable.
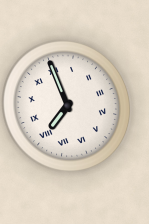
**8:00**
